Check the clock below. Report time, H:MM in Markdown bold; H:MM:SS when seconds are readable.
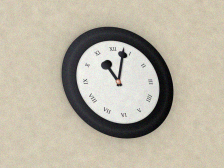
**11:03**
